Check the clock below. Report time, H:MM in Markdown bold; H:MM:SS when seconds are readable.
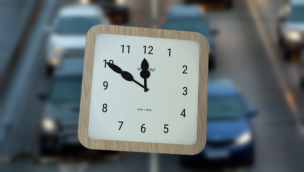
**11:50**
